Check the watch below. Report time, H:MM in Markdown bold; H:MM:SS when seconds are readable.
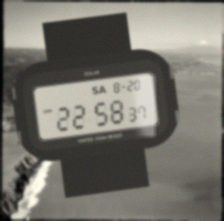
**22:58:37**
